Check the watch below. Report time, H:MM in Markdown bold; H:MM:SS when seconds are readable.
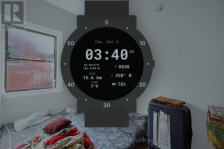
**3:40**
